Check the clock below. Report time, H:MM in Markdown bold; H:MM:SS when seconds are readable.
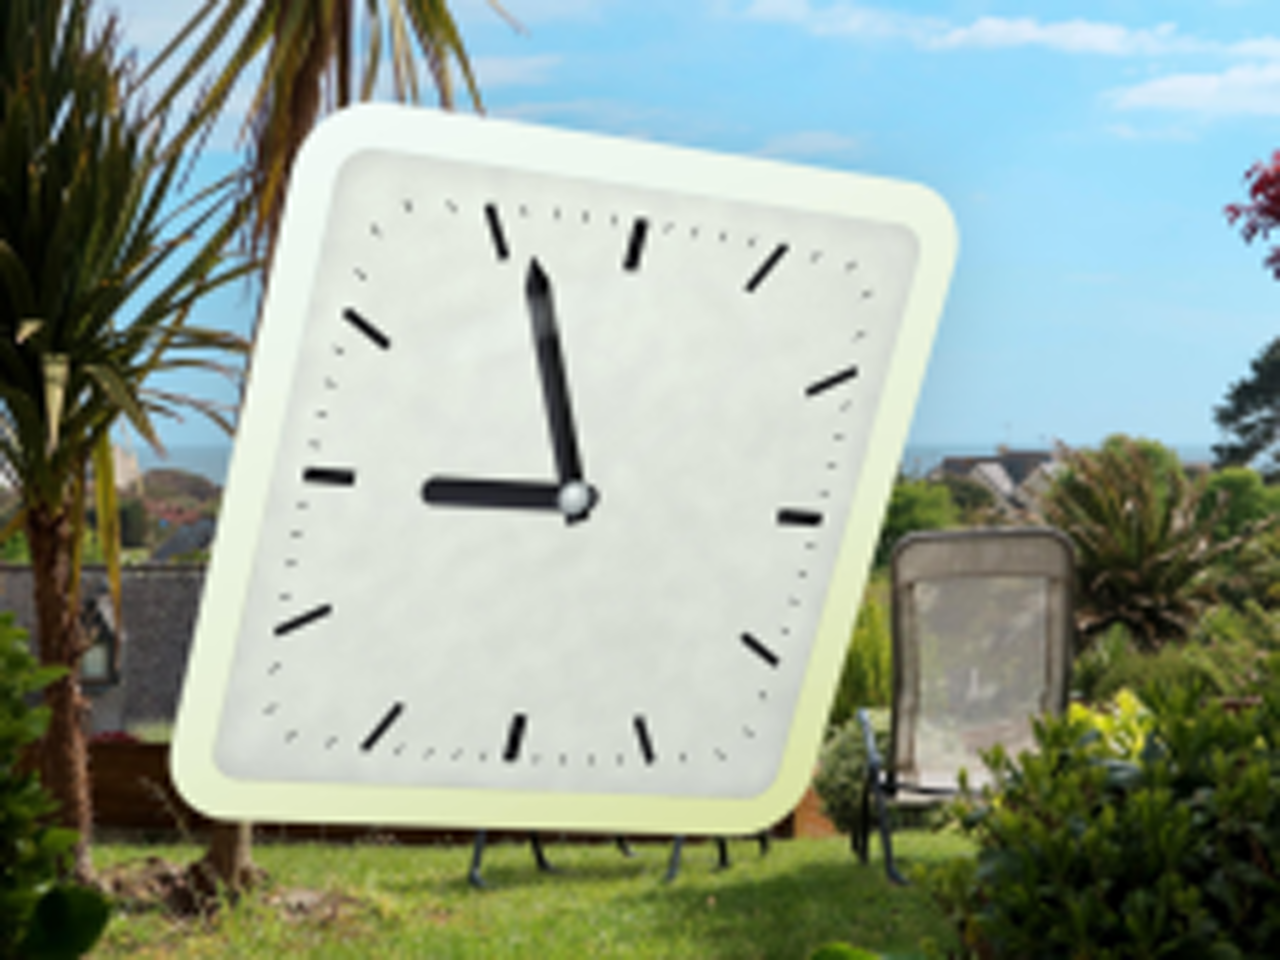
**8:56**
